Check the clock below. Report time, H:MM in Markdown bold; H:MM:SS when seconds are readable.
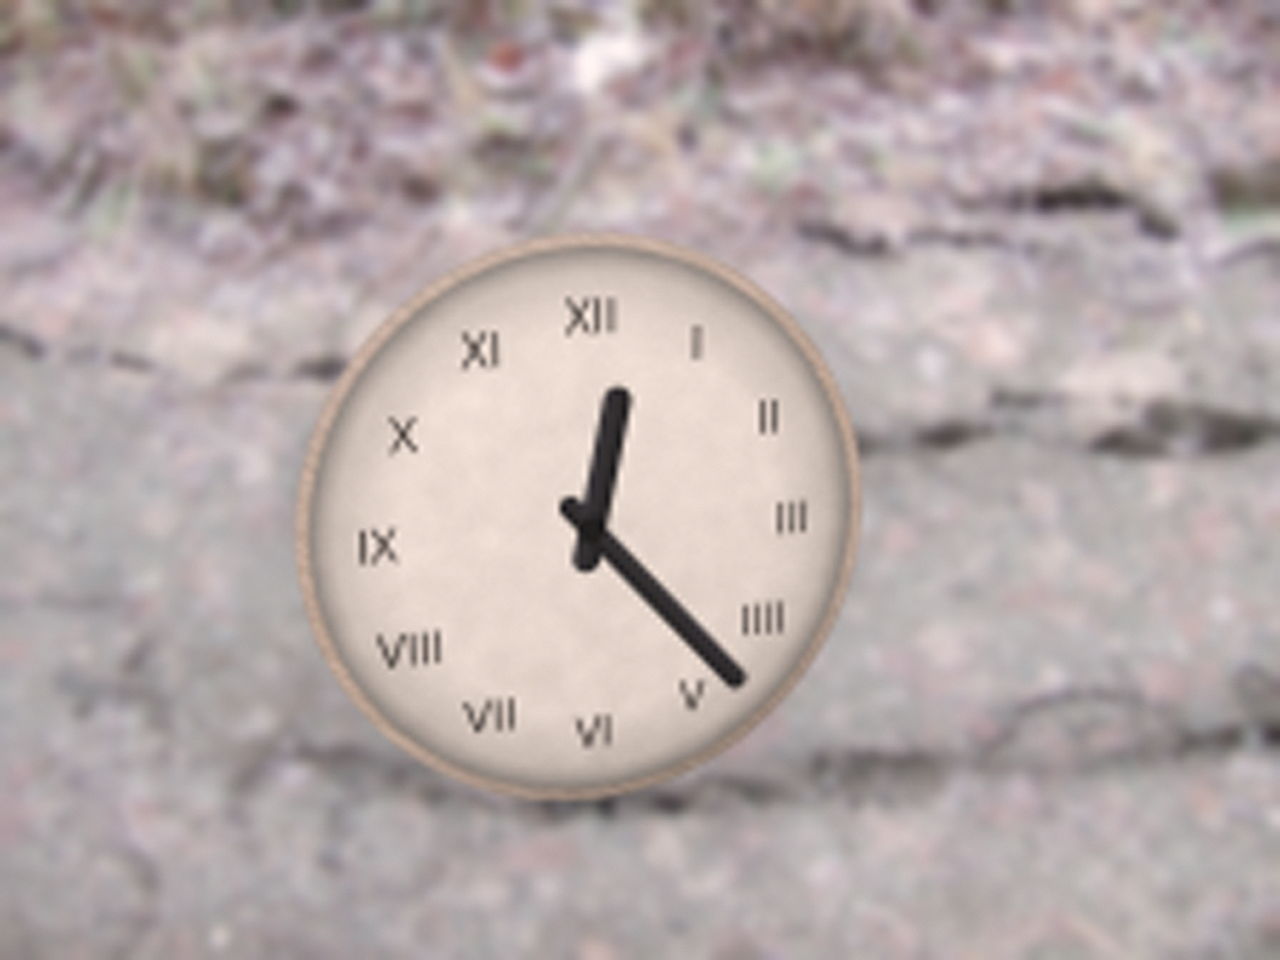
**12:23**
